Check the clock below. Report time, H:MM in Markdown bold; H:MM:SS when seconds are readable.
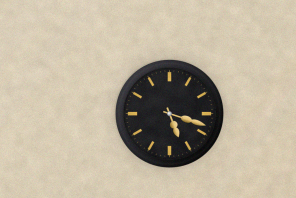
**5:18**
